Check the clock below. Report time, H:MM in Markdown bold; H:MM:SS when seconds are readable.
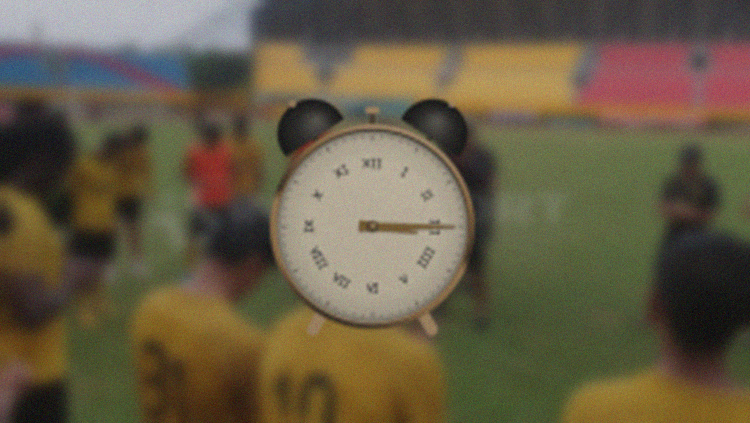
**3:15**
